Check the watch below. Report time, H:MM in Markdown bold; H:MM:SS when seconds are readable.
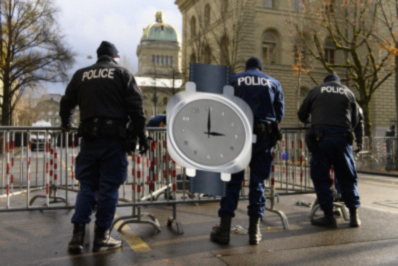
**3:00**
